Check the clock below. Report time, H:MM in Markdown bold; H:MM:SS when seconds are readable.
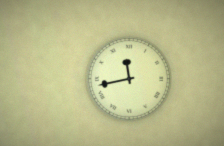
**11:43**
